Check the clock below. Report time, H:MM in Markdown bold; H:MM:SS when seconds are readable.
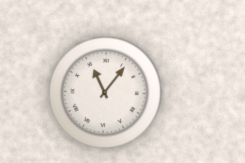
**11:06**
